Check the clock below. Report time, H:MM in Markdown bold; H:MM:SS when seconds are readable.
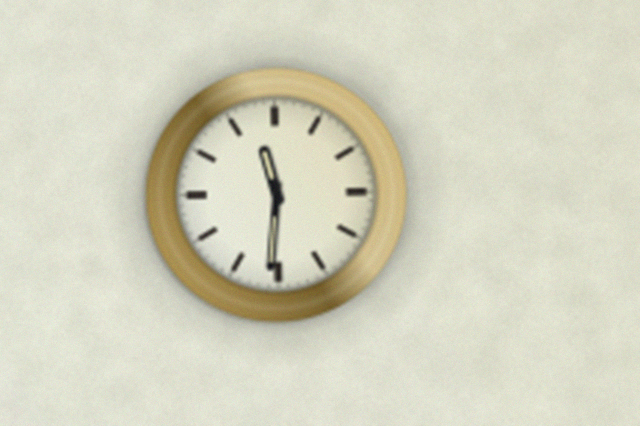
**11:31**
